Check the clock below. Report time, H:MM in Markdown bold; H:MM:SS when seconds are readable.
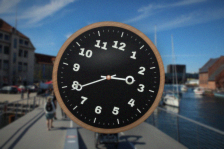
**2:39**
